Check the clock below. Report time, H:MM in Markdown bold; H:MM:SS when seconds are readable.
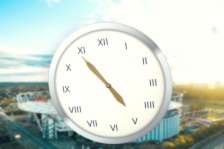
**4:54**
